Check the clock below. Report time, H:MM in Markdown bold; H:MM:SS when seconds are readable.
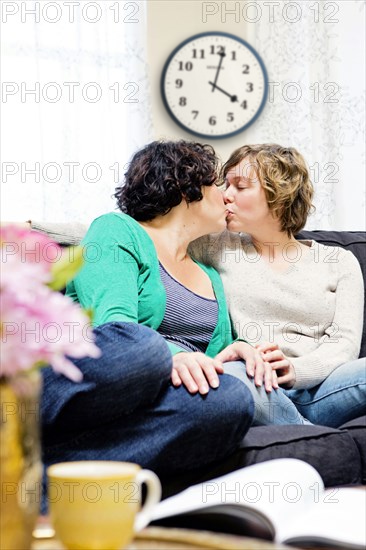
**4:02**
